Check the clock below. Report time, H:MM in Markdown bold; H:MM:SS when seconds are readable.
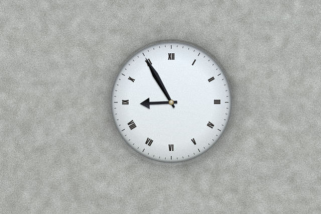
**8:55**
